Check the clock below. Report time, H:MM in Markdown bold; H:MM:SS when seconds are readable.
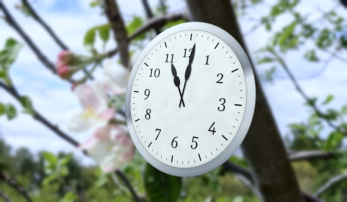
**11:01**
